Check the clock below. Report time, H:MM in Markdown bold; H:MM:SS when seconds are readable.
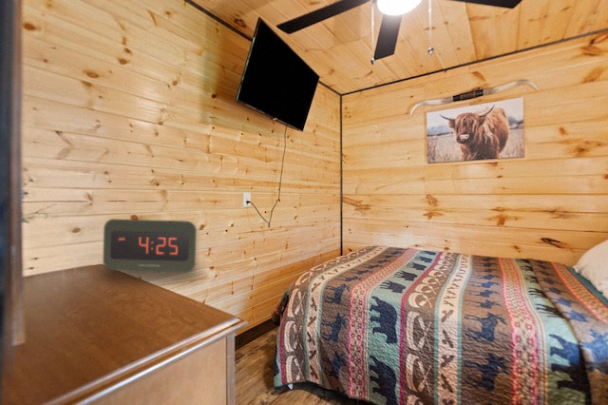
**4:25**
